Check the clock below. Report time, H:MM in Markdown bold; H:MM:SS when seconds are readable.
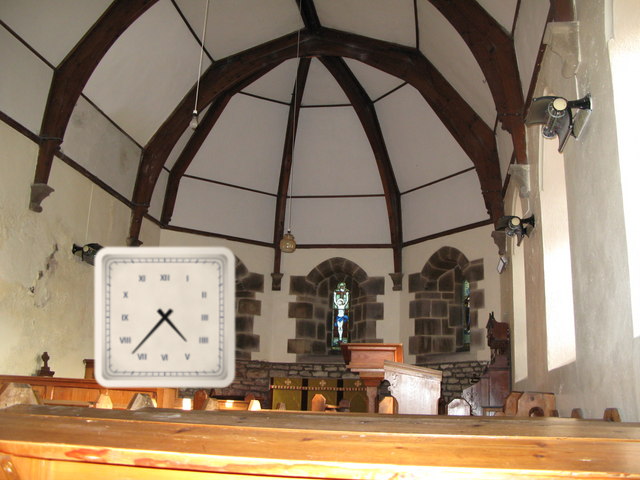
**4:37**
